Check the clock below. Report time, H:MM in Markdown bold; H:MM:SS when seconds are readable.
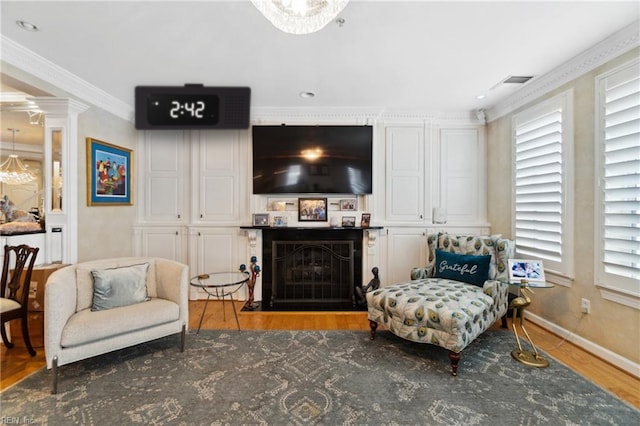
**2:42**
